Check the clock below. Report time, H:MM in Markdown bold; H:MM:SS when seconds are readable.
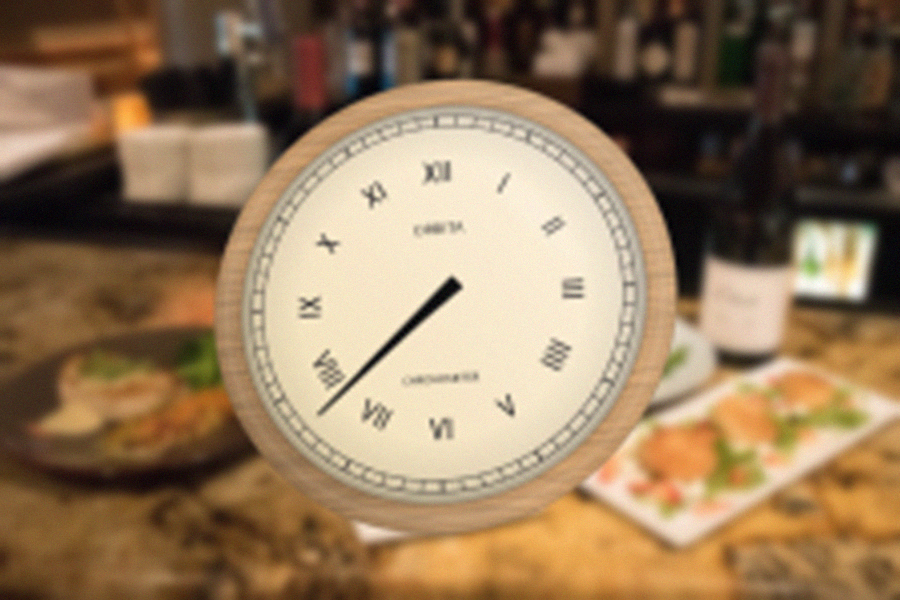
**7:38**
